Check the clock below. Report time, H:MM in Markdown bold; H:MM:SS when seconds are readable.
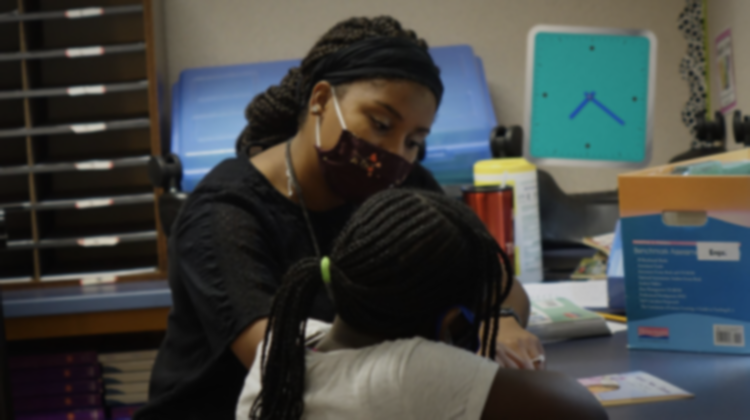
**7:21**
